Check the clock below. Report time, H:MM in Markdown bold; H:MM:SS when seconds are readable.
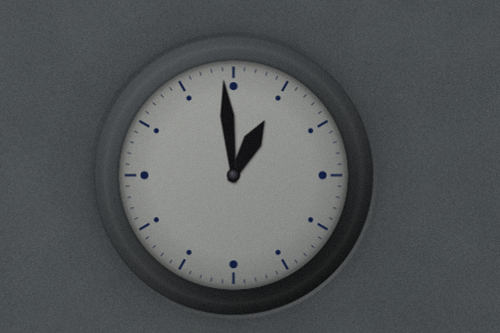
**12:59**
